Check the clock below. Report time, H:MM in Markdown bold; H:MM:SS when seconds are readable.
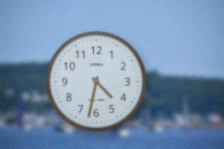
**4:32**
